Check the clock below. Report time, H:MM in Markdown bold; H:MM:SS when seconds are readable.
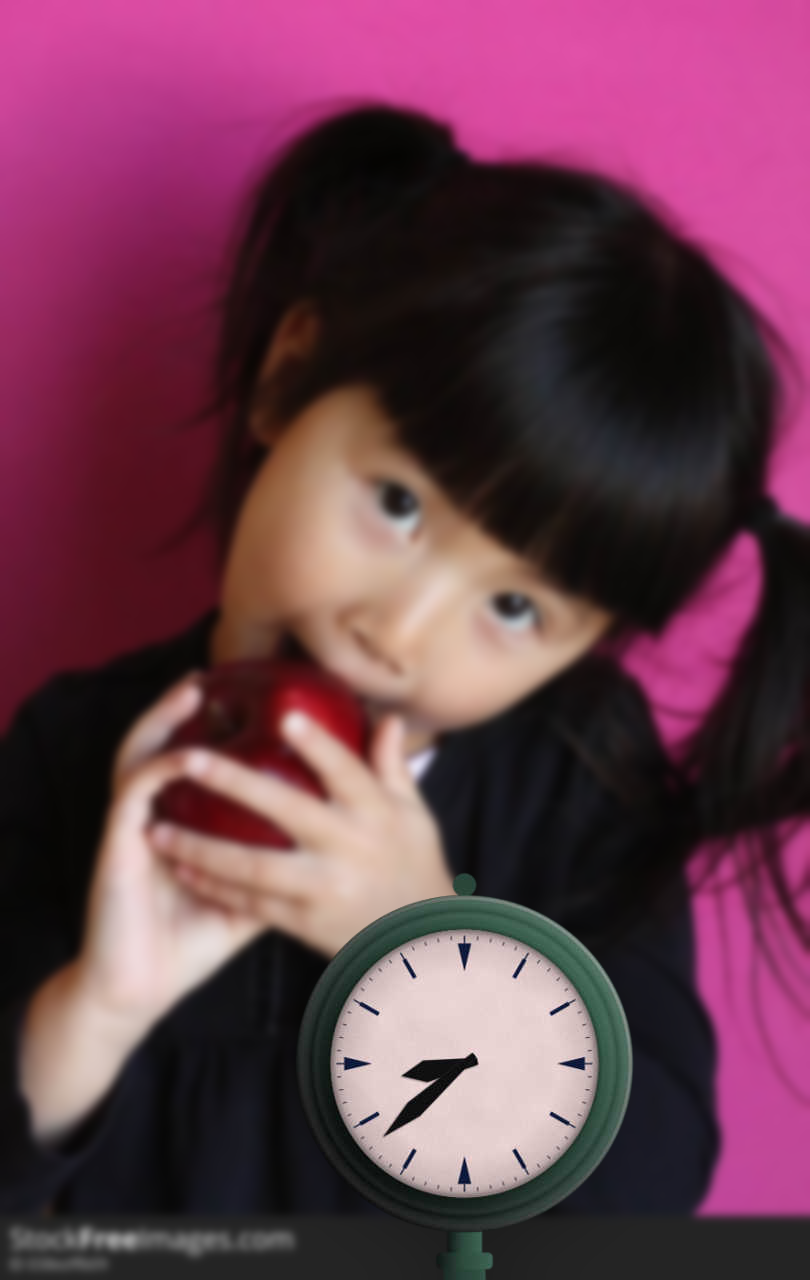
**8:38**
